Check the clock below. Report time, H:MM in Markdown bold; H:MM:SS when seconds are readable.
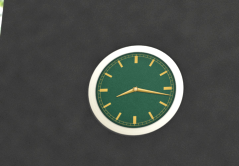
**8:17**
